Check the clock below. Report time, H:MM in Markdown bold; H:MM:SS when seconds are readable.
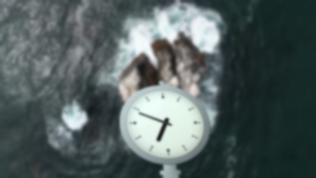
**6:49**
